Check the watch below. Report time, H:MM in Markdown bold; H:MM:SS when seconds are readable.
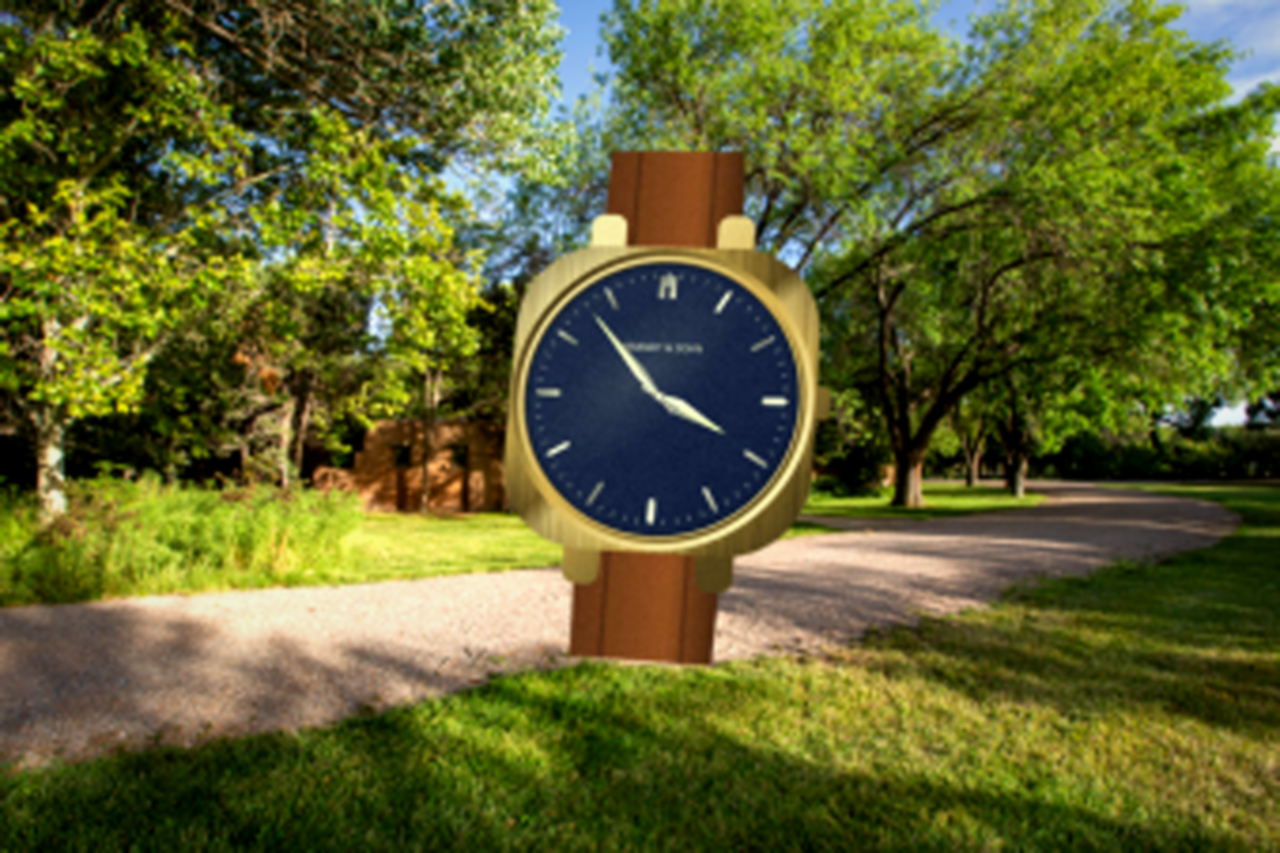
**3:53**
